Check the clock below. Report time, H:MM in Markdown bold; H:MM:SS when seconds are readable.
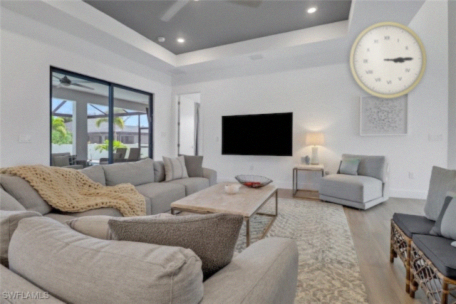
**3:15**
